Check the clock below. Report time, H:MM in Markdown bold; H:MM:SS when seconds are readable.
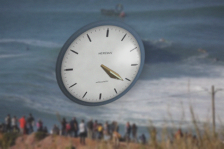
**4:21**
